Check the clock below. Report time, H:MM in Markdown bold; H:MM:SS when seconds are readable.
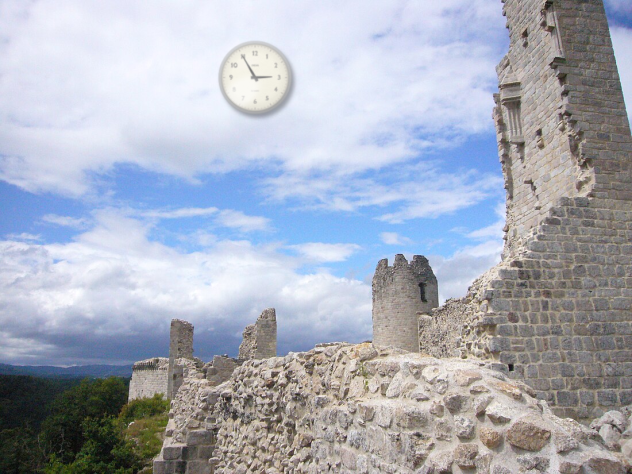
**2:55**
